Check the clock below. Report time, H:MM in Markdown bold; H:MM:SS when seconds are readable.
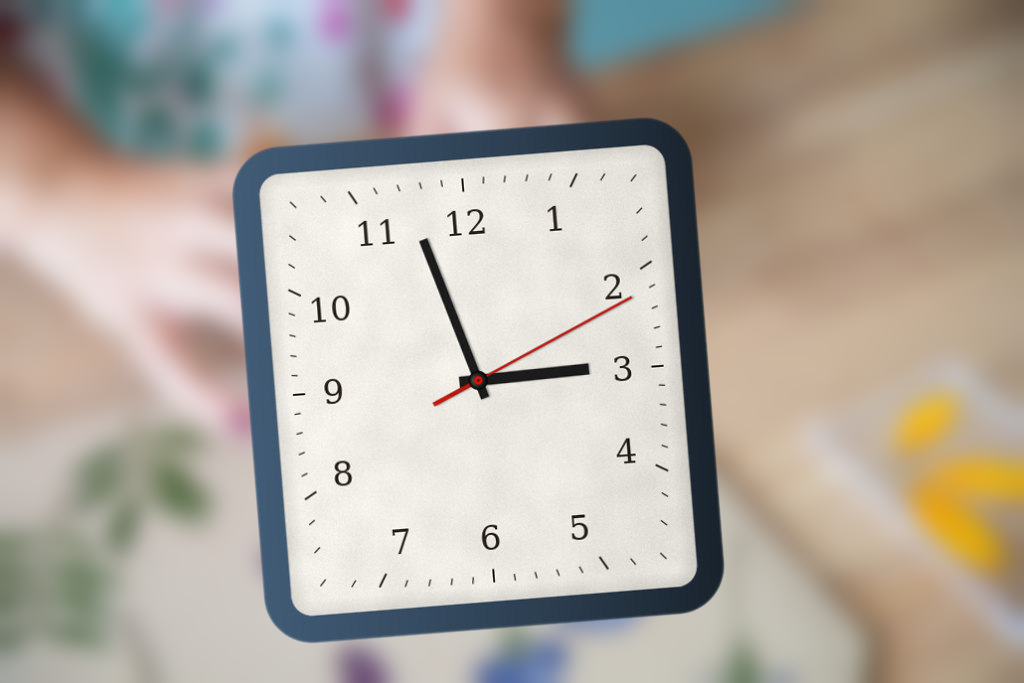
**2:57:11**
